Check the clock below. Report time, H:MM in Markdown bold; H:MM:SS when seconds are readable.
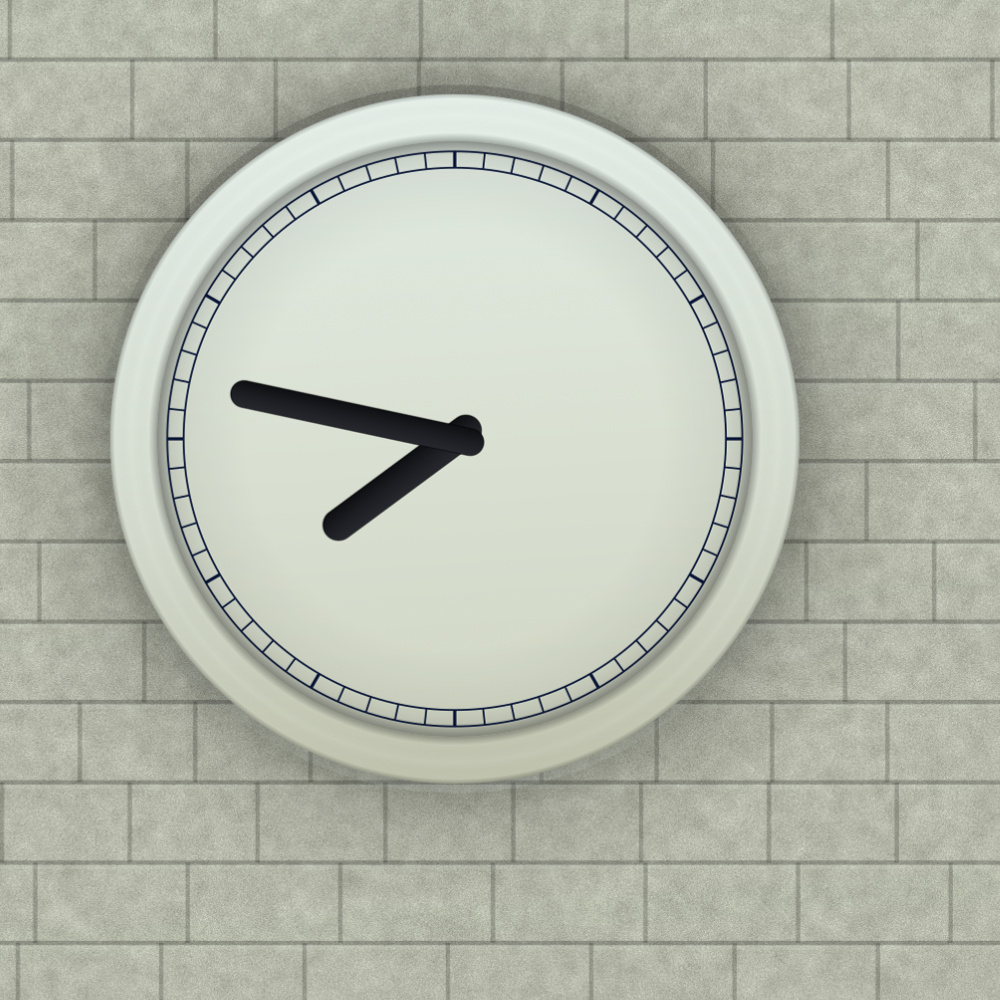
**7:47**
